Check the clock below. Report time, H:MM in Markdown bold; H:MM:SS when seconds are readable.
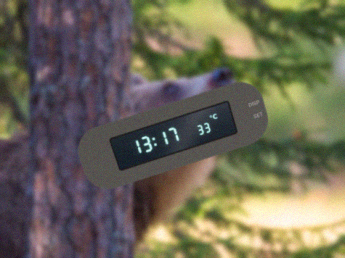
**13:17**
